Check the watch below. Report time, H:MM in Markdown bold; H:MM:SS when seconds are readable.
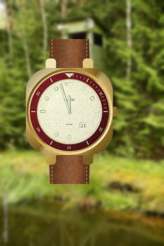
**11:57**
